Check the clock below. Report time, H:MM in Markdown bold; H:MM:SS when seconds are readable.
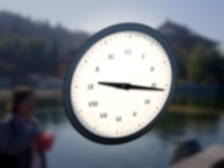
**9:16**
